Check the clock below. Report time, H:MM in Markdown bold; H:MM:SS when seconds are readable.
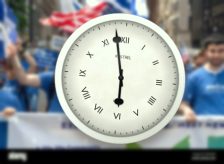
**5:58**
